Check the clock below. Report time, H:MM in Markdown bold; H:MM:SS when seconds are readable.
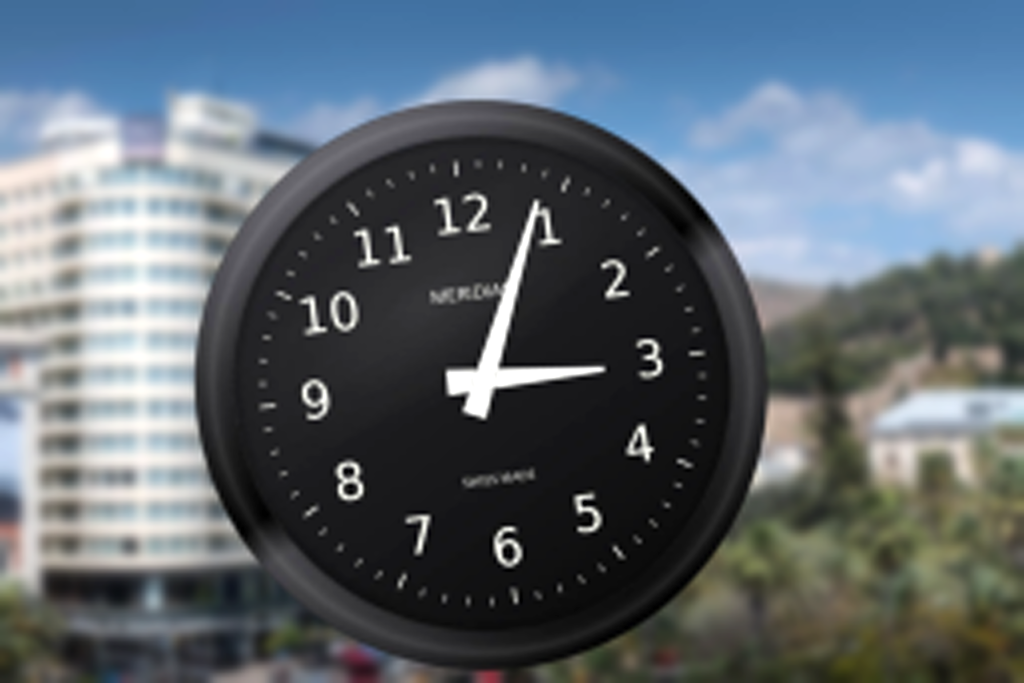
**3:04**
